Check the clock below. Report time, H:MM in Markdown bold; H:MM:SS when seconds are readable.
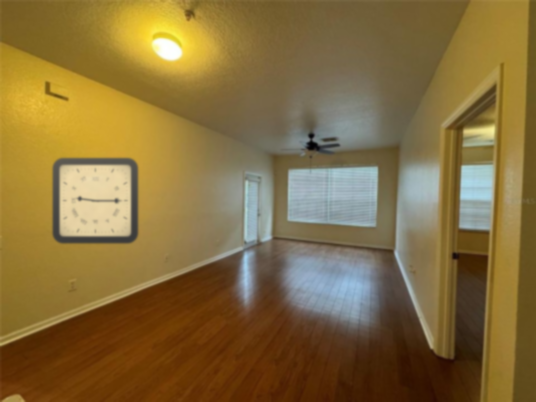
**9:15**
